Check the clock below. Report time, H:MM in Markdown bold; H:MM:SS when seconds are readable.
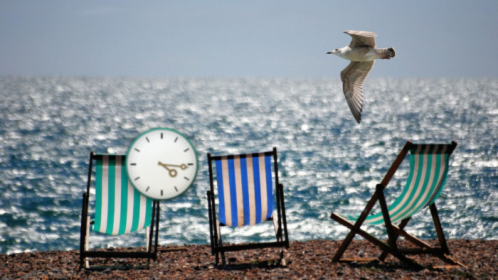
**4:16**
